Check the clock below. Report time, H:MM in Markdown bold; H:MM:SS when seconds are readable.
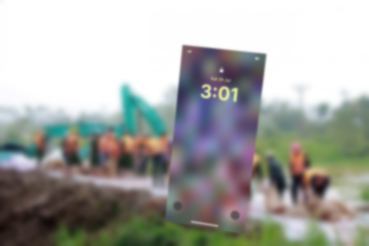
**3:01**
